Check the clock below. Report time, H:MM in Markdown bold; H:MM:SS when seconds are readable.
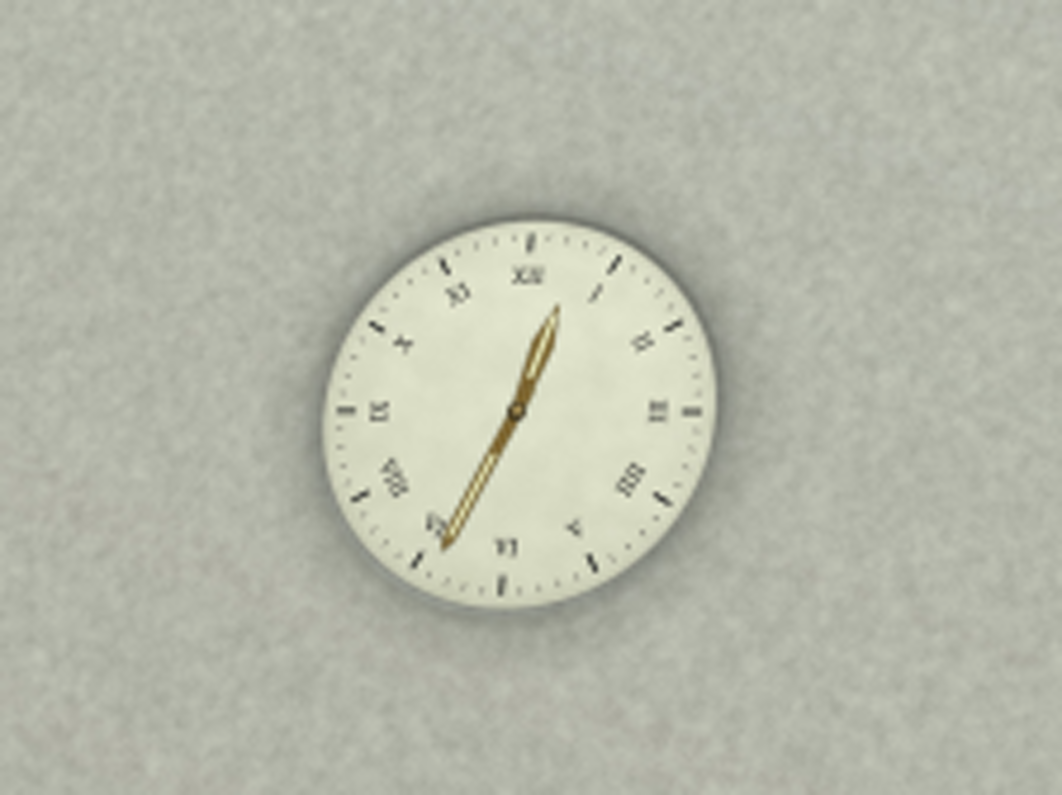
**12:34**
